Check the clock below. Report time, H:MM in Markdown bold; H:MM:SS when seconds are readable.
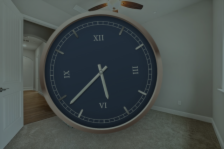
**5:38**
